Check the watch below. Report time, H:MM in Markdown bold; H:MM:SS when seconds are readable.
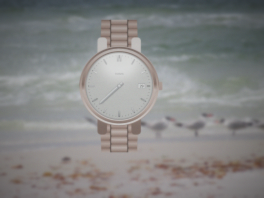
**7:38**
